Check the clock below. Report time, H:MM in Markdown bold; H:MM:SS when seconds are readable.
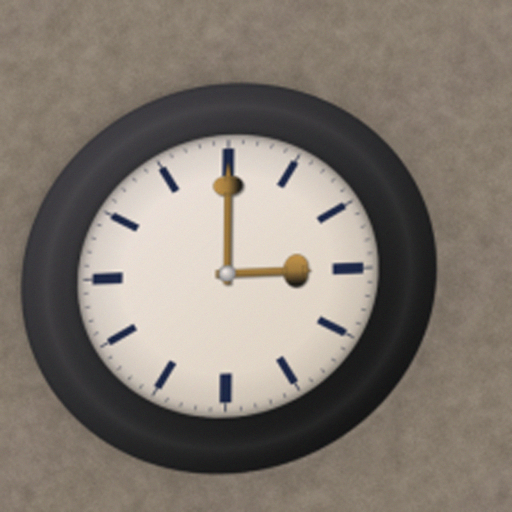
**3:00**
